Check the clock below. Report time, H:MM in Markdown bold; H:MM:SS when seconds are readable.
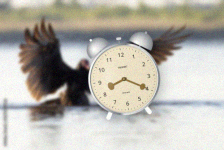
**8:20**
